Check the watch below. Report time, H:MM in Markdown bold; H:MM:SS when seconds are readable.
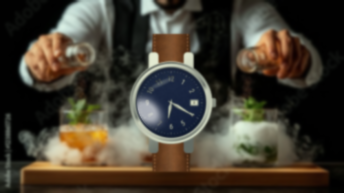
**6:20**
